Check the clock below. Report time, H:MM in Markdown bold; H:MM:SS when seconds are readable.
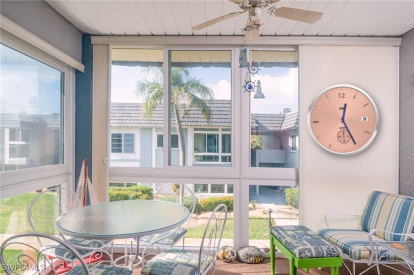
**12:26**
